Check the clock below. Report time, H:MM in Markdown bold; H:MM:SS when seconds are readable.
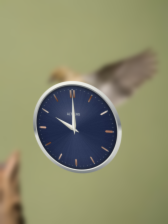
**10:00**
